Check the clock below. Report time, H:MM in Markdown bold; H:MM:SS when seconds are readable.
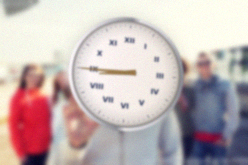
**8:45**
